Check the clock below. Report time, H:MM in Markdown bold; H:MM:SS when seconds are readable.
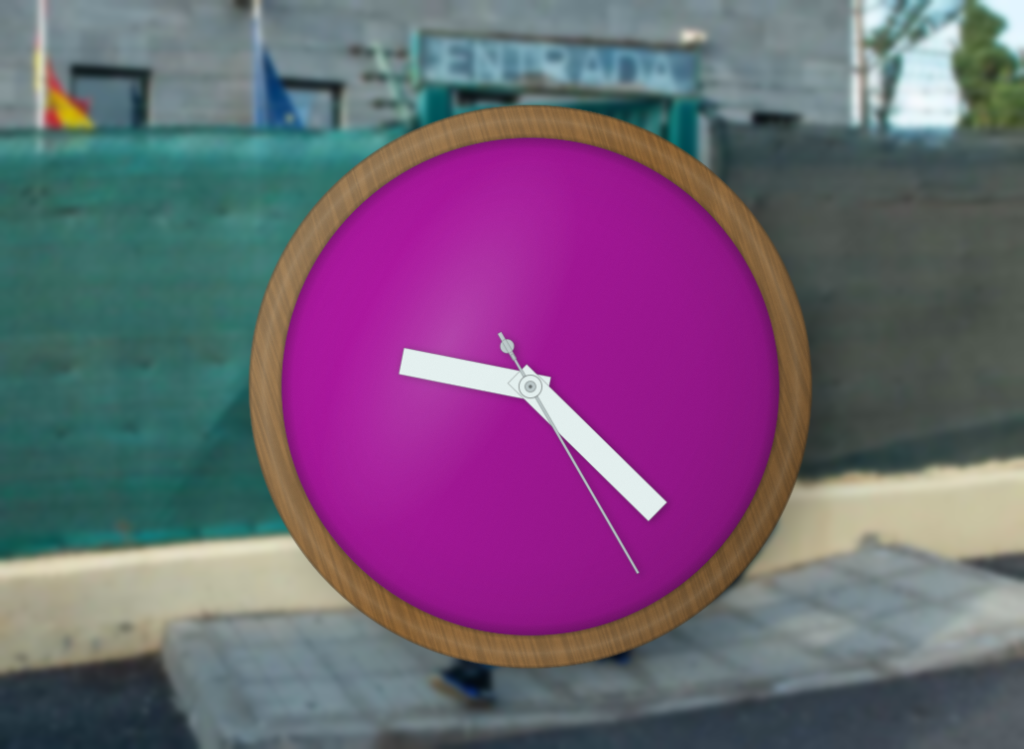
**9:22:25**
